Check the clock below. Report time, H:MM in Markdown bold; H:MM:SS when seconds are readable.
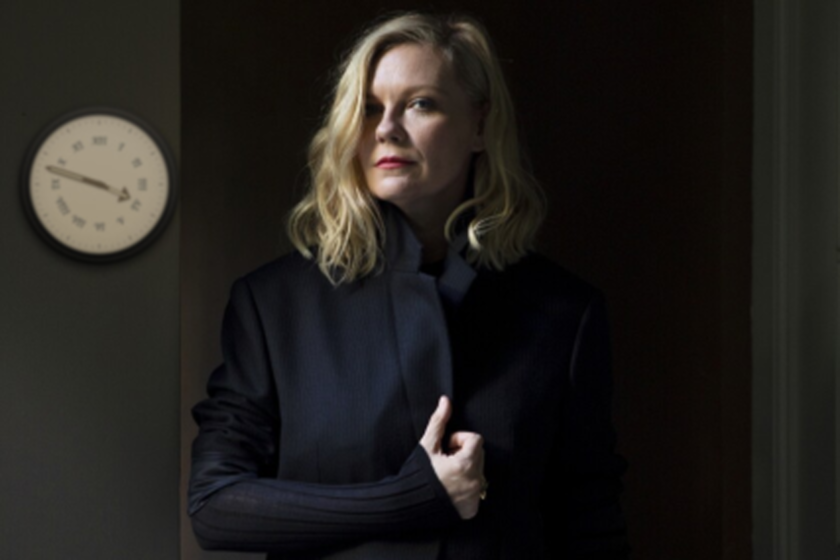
**3:48**
